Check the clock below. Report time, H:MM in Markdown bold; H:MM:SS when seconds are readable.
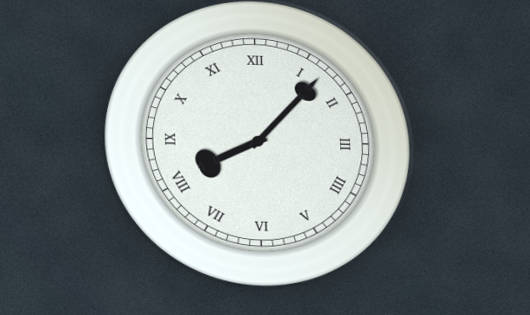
**8:07**
